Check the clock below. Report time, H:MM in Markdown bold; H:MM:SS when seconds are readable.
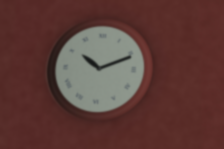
**10:11**
